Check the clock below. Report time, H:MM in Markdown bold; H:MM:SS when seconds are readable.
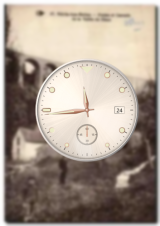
**11:44**
